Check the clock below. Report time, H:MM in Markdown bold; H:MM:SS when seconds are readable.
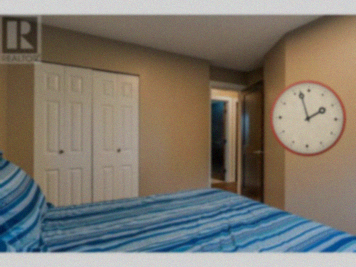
**1:57**
